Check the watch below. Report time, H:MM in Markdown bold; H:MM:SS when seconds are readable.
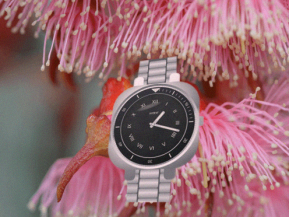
**1:18**
